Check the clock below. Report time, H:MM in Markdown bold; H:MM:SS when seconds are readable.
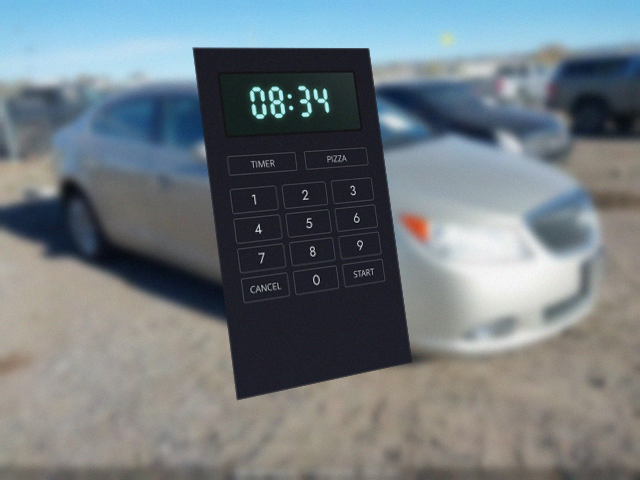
**8:34**
